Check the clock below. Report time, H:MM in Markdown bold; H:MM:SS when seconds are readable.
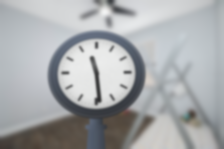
**11:29**
